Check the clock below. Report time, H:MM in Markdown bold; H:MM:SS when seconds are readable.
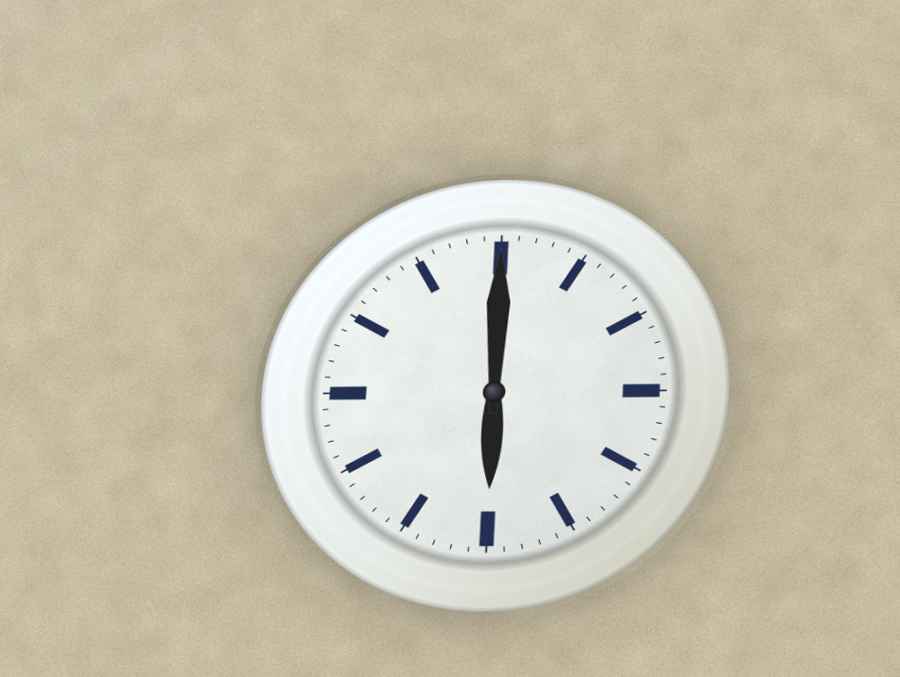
**6:00**
